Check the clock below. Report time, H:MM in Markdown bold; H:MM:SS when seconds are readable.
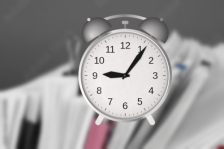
**9:06**
